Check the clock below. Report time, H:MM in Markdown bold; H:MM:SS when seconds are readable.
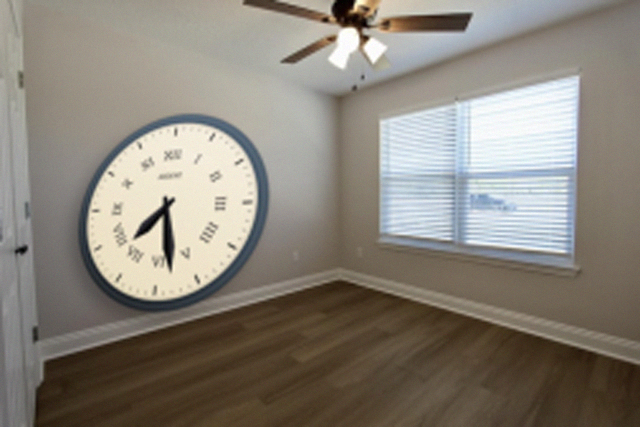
**7:28**
